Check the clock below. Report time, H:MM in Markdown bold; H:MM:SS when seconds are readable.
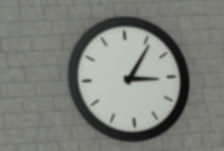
**3:06**
